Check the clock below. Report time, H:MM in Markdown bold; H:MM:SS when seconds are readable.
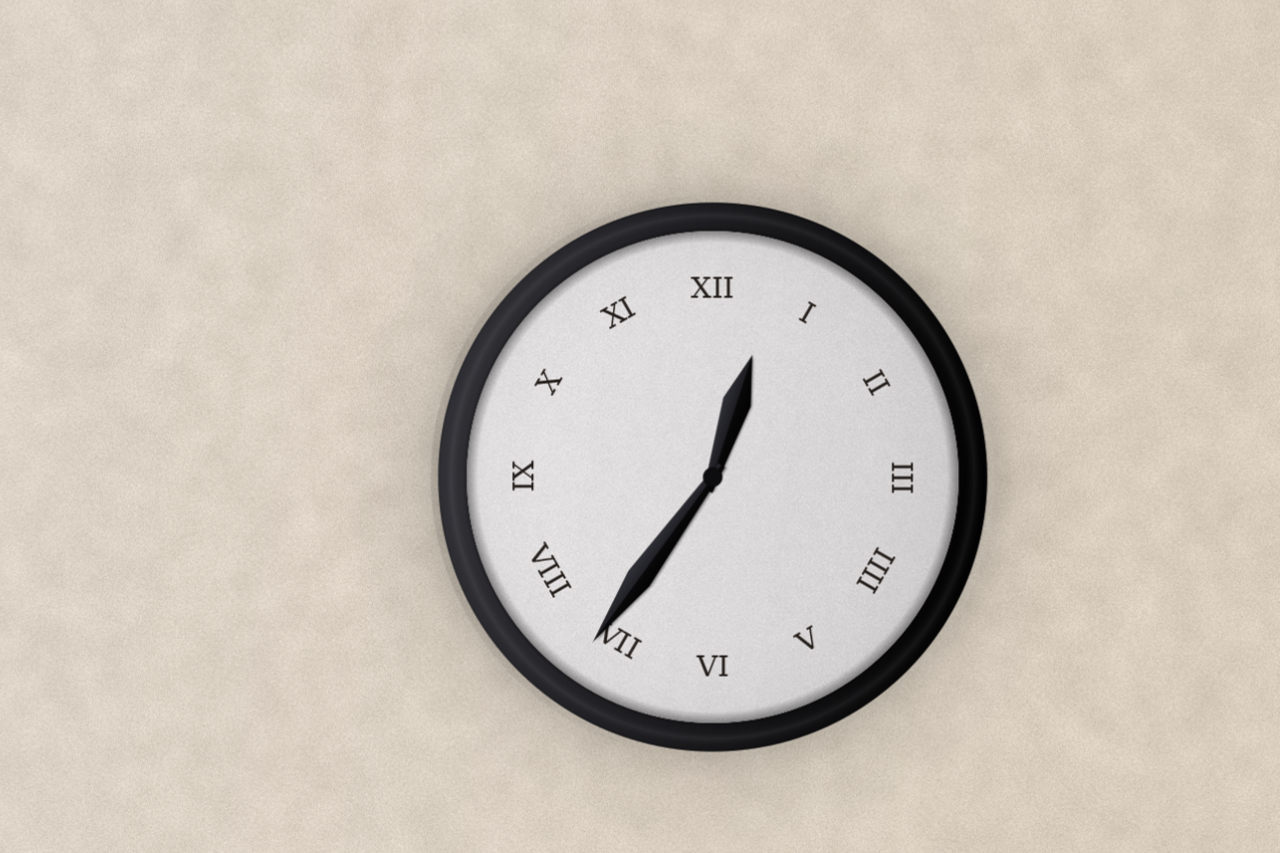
**12:36**
